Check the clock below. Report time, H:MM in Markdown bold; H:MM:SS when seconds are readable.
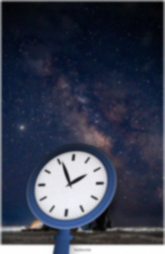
**1:56**
